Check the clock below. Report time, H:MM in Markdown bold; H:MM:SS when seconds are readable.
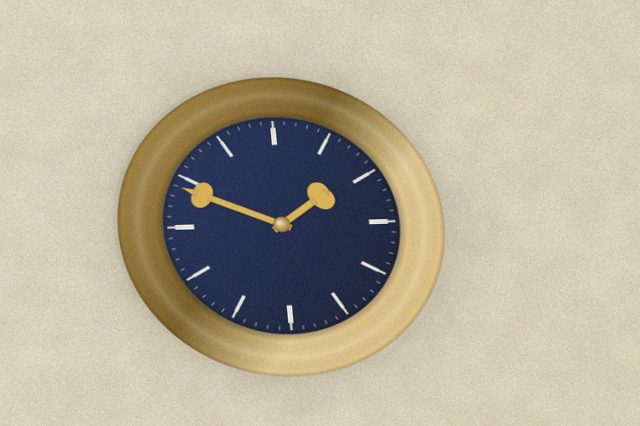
**1:49**
